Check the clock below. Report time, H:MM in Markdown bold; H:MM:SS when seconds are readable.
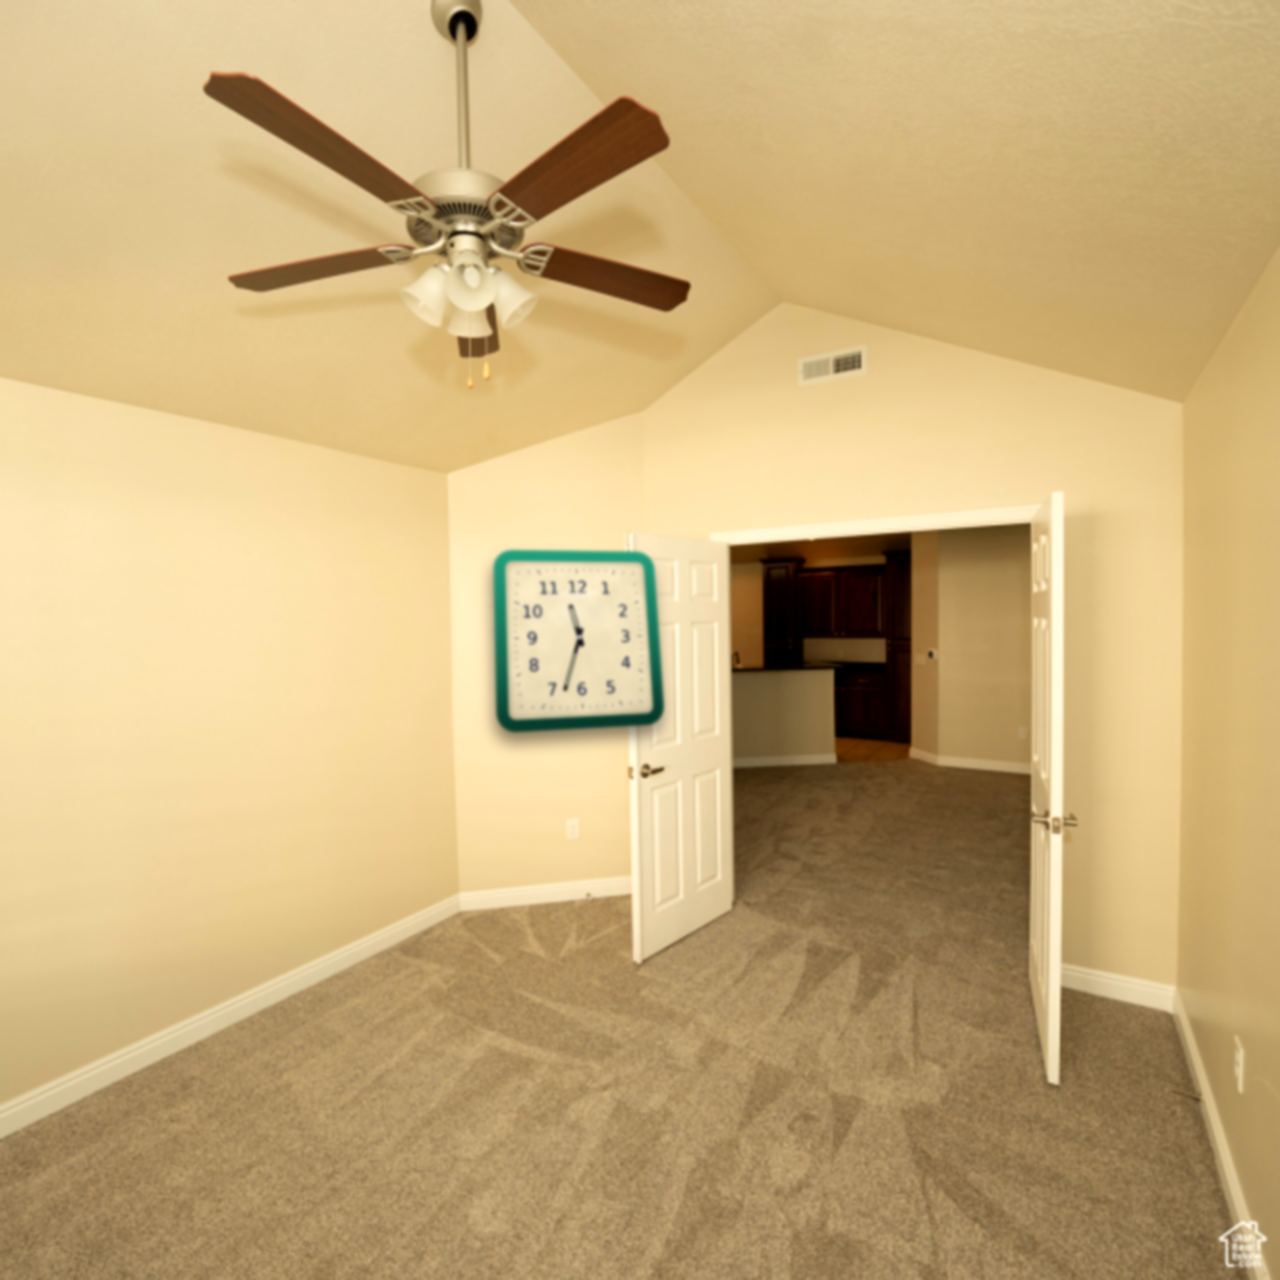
**11:33**
